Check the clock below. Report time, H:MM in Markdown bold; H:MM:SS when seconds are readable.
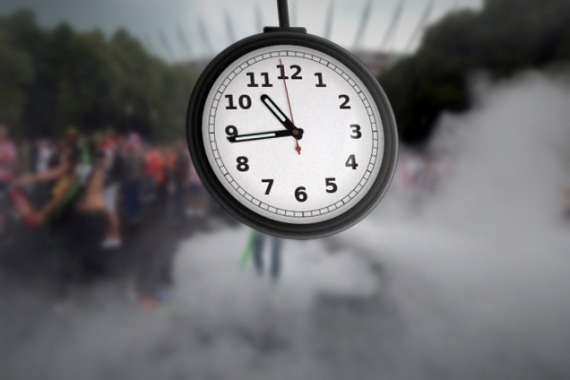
**10:43:59**
